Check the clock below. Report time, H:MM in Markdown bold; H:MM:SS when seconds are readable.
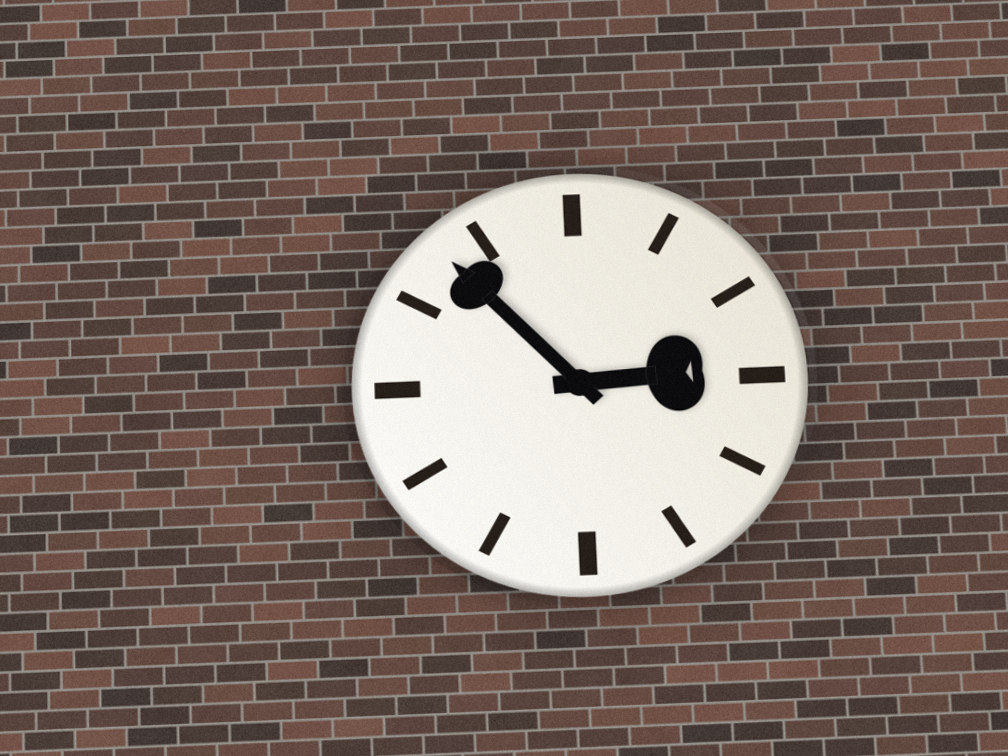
**2:53**
